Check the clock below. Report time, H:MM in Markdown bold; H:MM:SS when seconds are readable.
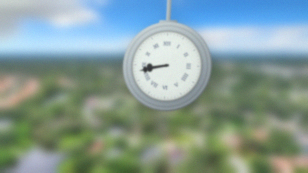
**8:43**
